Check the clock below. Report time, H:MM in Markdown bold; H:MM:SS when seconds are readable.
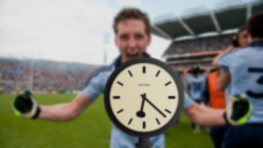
**6:22**
